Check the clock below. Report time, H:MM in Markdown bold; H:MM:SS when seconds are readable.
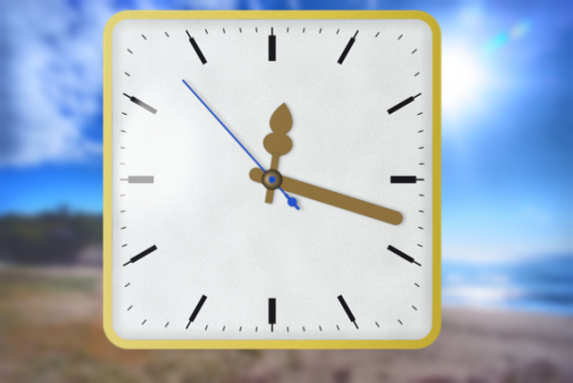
**12:17:53**
